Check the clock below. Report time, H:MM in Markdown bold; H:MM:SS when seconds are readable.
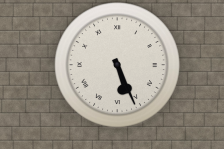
**5:26**
